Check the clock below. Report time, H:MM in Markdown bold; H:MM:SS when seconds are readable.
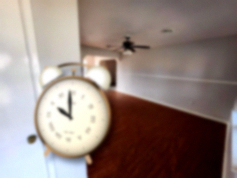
**9:59**
